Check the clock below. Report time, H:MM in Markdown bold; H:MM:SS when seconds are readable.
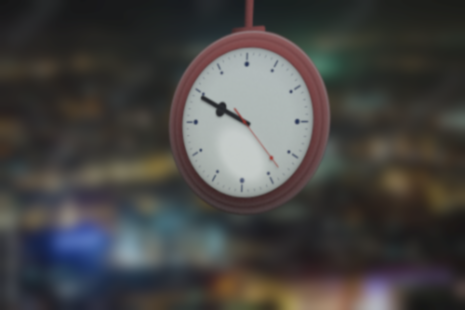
**9:49:23**
